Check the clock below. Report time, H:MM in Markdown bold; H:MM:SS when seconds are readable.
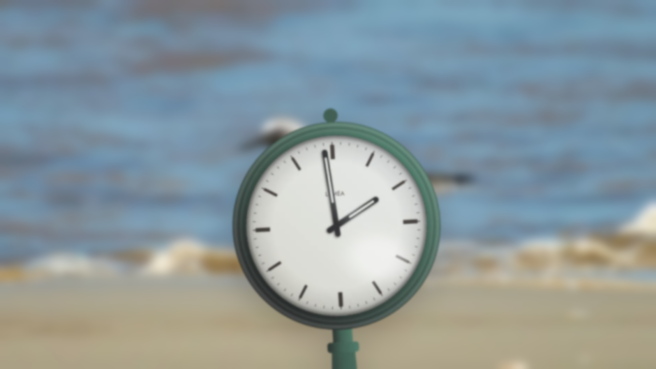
**1:59**
